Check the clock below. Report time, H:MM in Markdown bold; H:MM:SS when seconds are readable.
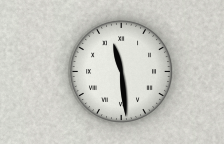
**11:29**
